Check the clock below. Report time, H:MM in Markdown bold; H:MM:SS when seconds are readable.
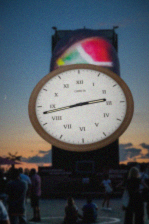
**2:43**
